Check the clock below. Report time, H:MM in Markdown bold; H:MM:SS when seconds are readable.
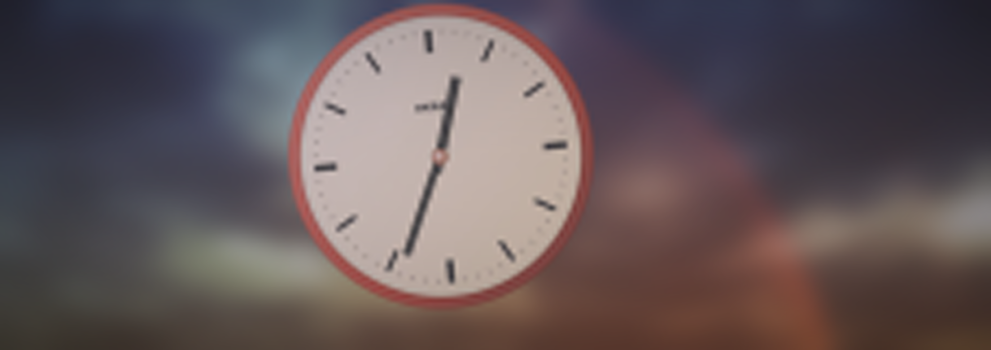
**12:34**
